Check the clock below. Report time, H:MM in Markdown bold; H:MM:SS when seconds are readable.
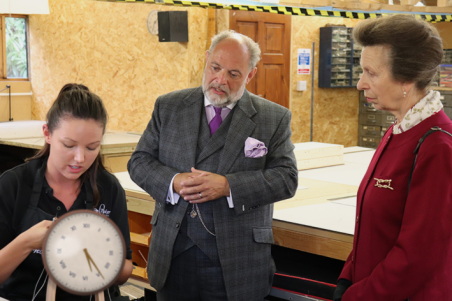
**5:24**
